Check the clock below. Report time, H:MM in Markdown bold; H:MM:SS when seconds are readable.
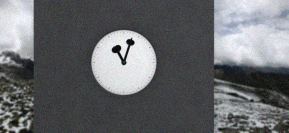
**11:03**
